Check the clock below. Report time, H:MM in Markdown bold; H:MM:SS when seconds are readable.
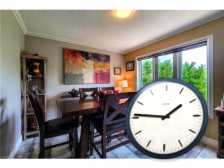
**1:46**
